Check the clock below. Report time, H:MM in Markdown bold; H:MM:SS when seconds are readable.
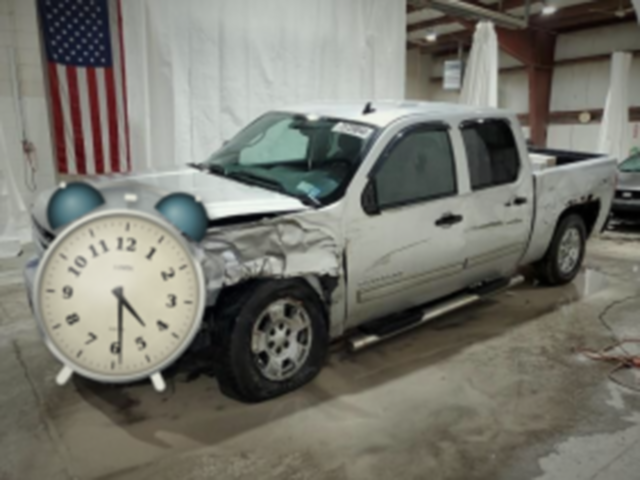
**4:29**
